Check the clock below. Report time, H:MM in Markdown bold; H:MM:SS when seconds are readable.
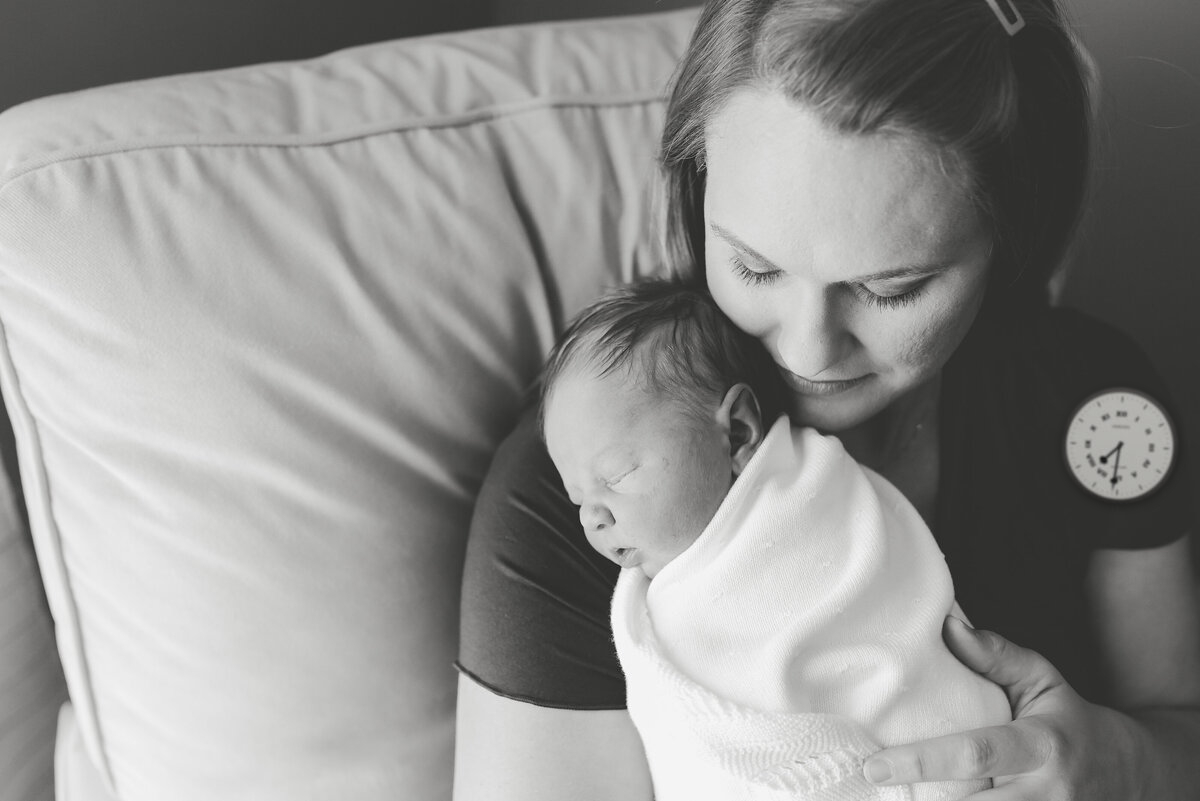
**7:31**
